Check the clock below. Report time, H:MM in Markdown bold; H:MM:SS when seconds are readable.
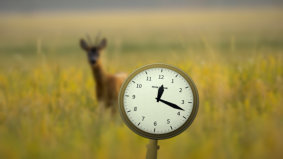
**12:18**
